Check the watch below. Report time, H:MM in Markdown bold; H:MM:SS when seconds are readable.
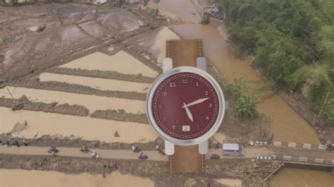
**5:12**
